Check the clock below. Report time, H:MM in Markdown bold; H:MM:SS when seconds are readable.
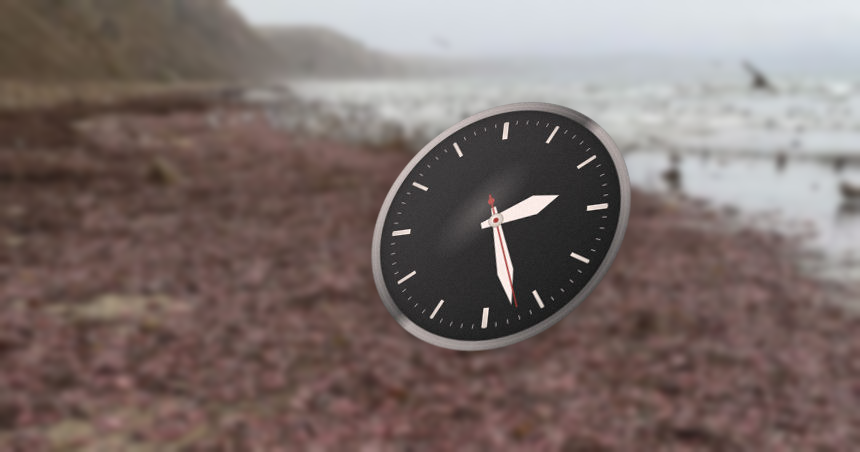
**2:27:27**
